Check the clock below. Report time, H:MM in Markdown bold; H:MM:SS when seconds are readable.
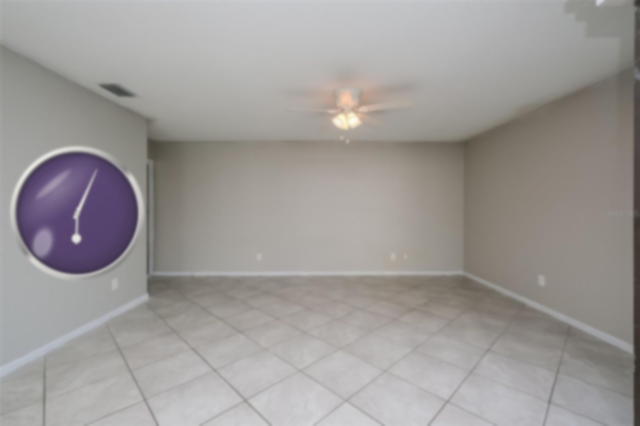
**6:04**
